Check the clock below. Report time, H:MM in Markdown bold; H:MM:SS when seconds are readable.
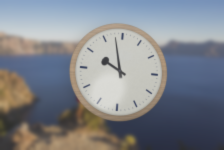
**9:58**
